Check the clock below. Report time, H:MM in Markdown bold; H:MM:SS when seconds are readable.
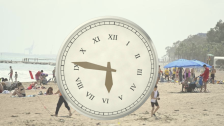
**5:46**
